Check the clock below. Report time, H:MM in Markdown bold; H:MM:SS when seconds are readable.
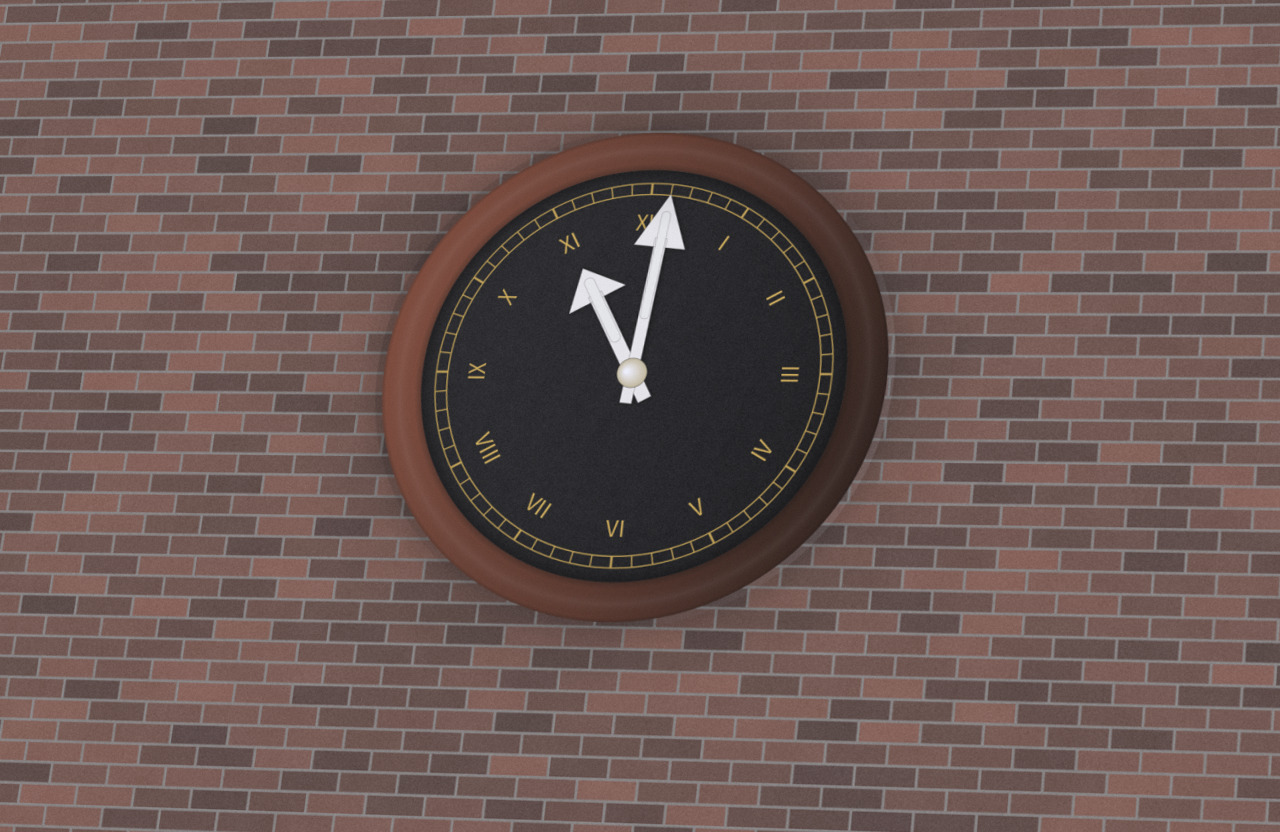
**11:01**
